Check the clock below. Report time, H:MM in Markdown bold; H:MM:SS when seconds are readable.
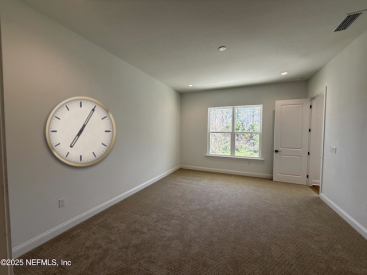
**7:05**
